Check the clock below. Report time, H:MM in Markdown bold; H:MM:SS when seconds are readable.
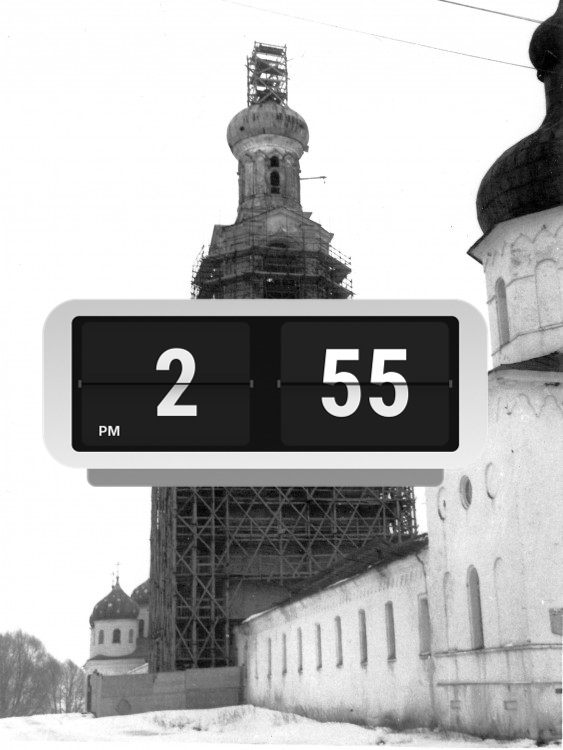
**2:55**
